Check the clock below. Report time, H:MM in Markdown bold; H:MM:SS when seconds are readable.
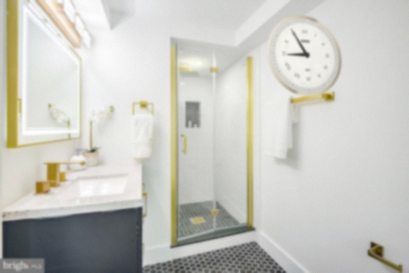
**8:55**
